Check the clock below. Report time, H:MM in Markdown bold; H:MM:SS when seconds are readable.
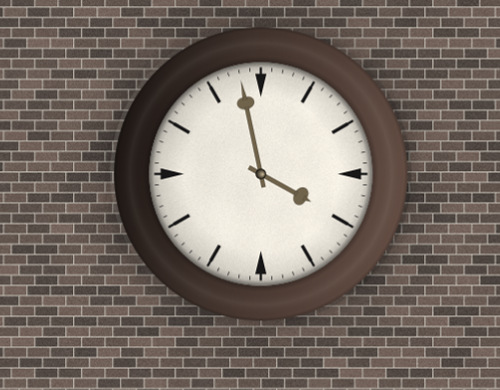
**3:58**
